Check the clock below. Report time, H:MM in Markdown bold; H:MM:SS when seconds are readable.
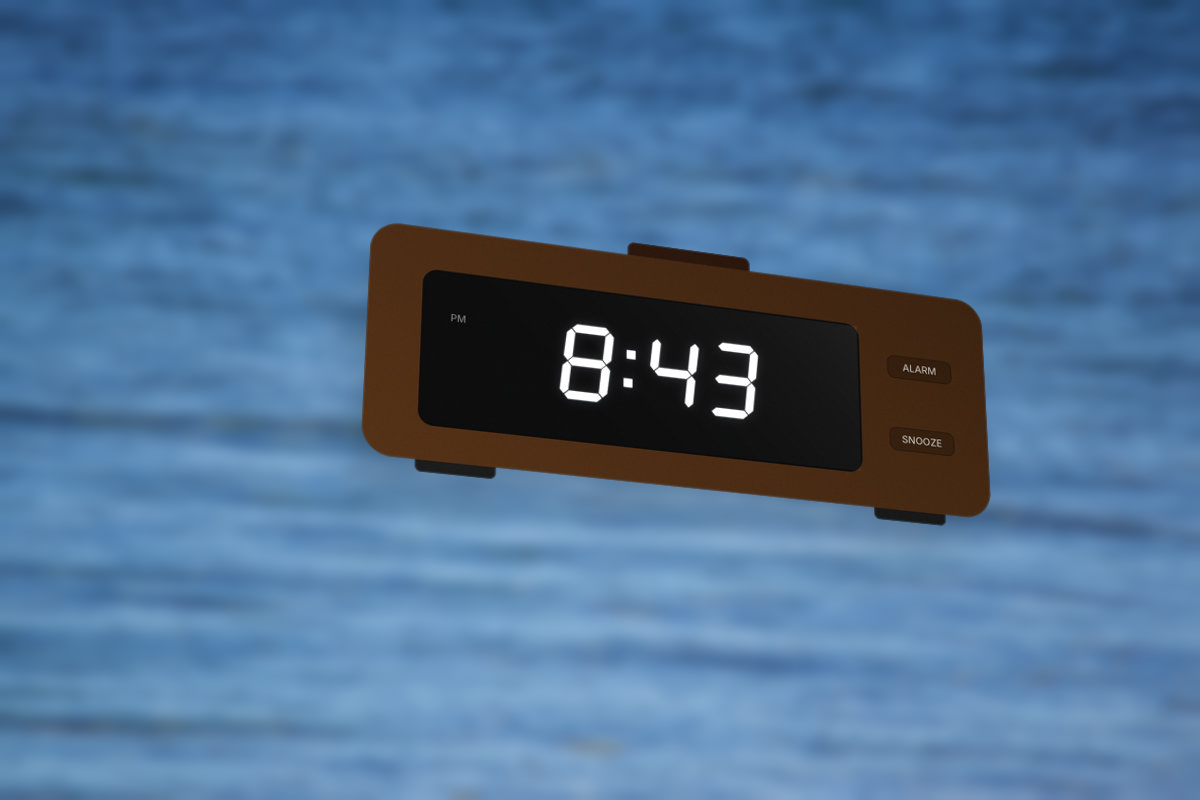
**8:43**
